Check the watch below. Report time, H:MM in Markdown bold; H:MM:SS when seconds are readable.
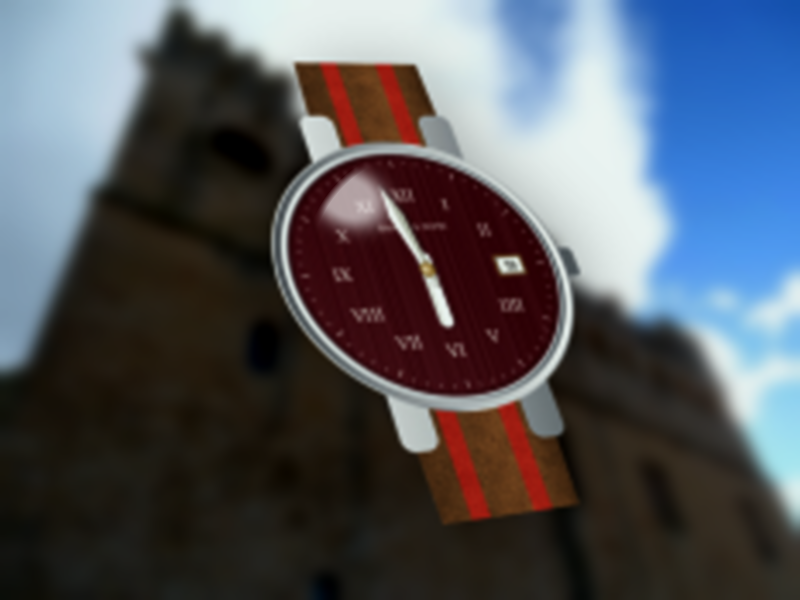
**5:58**
